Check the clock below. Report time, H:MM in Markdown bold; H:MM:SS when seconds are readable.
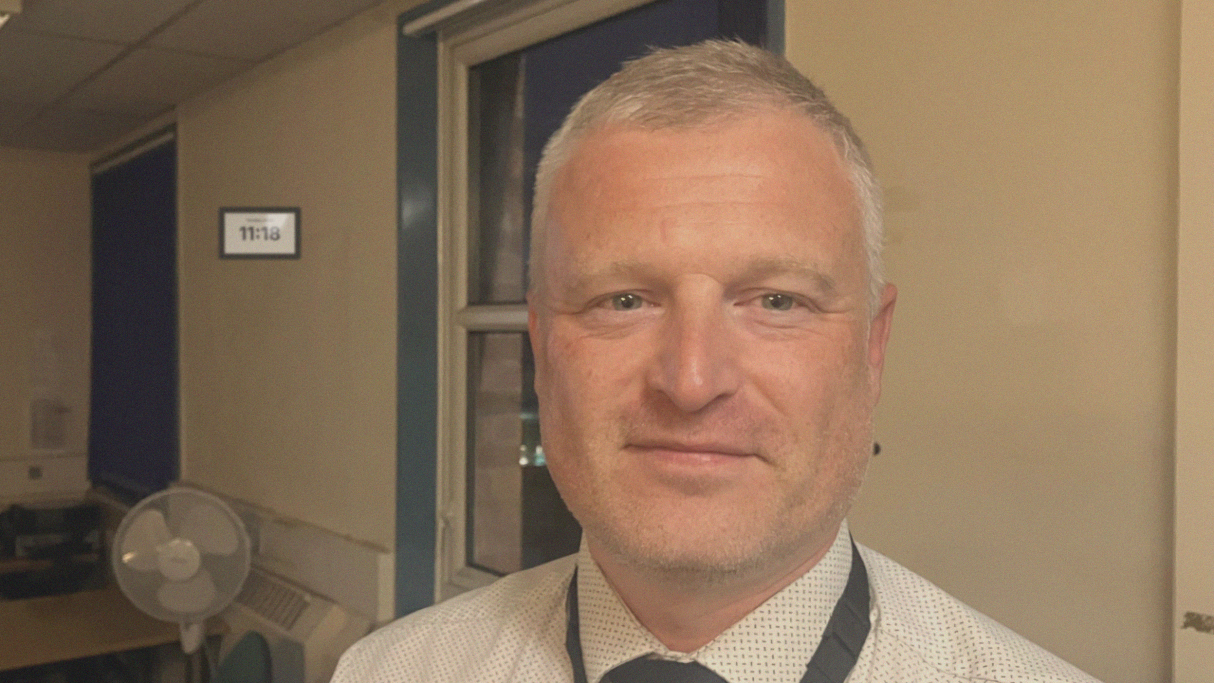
**11:18**
